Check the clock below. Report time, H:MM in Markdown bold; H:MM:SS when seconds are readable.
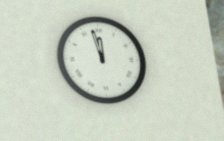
**11:58**
